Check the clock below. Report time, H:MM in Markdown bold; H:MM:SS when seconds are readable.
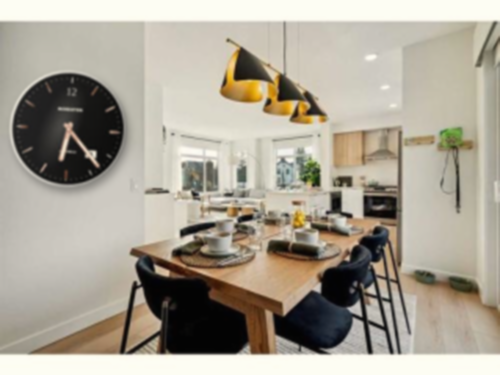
**6:23**
